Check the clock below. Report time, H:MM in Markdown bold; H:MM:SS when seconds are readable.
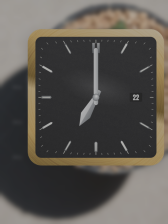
**7:00**
